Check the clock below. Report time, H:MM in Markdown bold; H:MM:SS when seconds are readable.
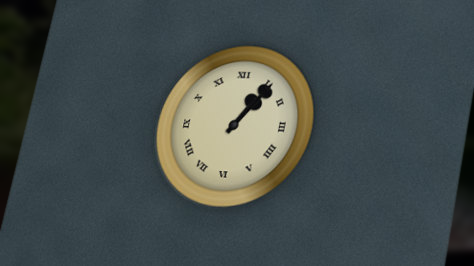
**1:06**
